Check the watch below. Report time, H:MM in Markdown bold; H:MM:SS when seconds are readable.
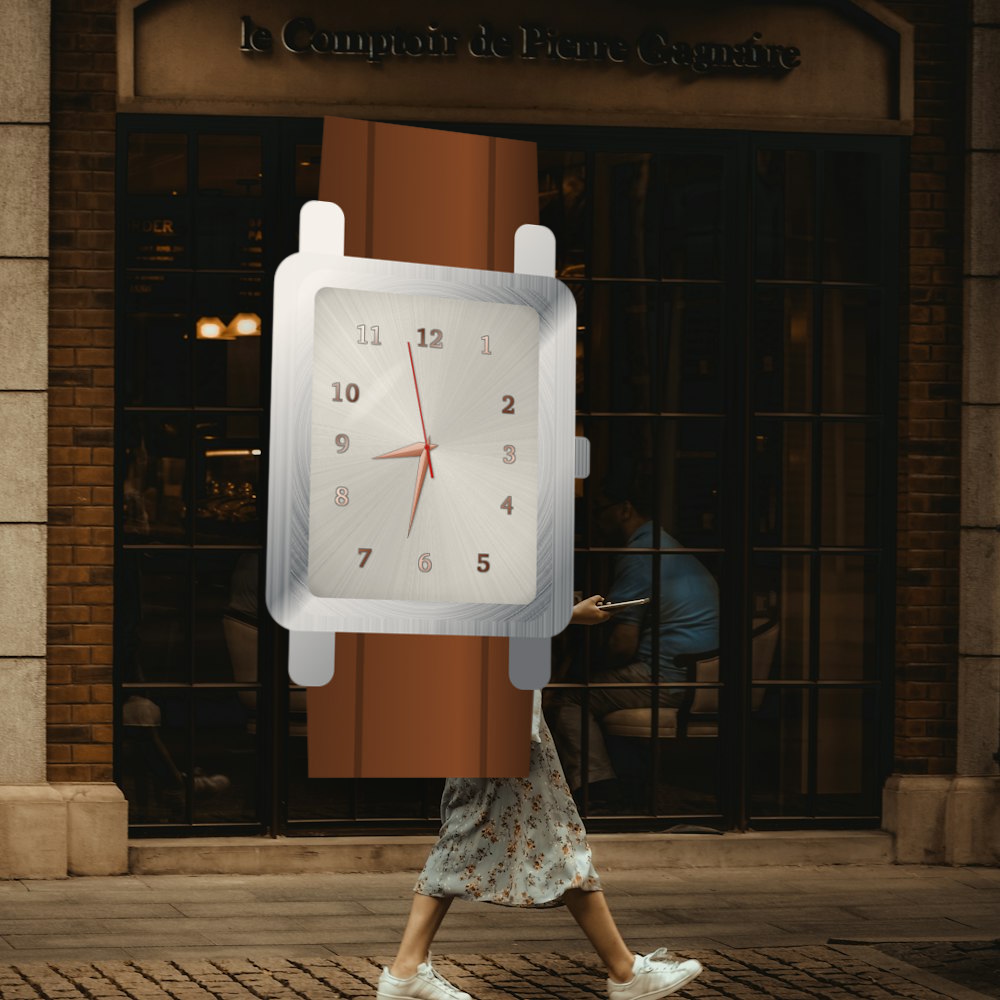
**8:31:58**
